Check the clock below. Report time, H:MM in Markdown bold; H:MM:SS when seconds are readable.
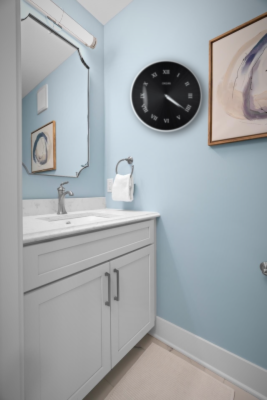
**4:21**
